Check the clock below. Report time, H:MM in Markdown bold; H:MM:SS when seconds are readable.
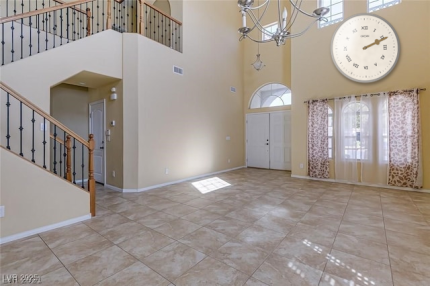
**2:11**
